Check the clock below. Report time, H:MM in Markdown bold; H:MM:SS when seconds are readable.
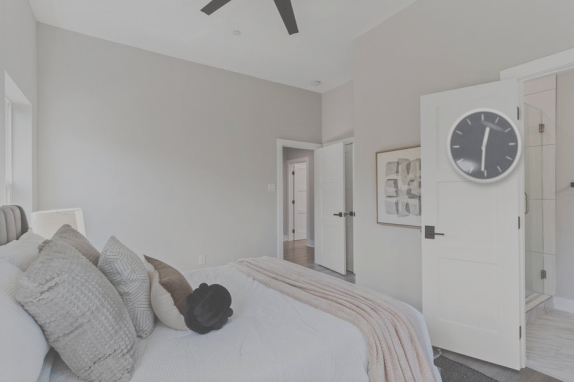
**12:31**
